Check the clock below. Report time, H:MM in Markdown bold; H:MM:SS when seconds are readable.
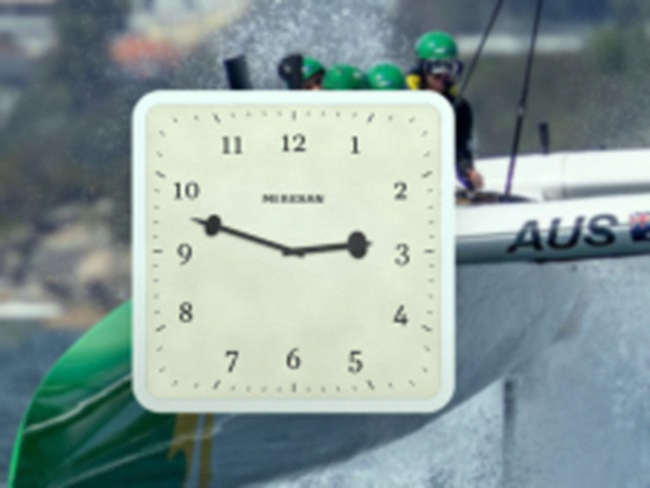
**2:48**
